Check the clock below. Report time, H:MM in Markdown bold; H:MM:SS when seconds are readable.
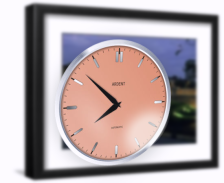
**7:52**
